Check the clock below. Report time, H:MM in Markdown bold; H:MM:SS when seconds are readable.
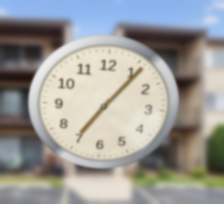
**7:06**
